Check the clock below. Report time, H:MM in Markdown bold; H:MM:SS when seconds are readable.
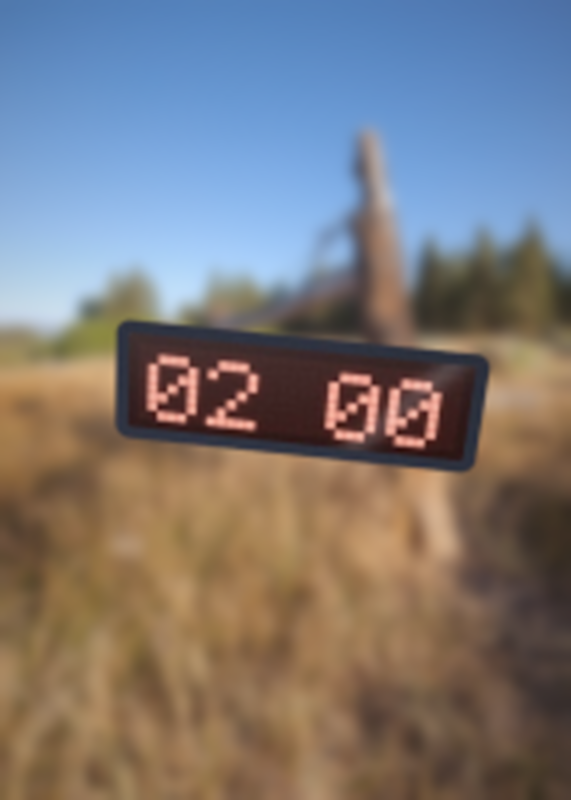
**2:00**
